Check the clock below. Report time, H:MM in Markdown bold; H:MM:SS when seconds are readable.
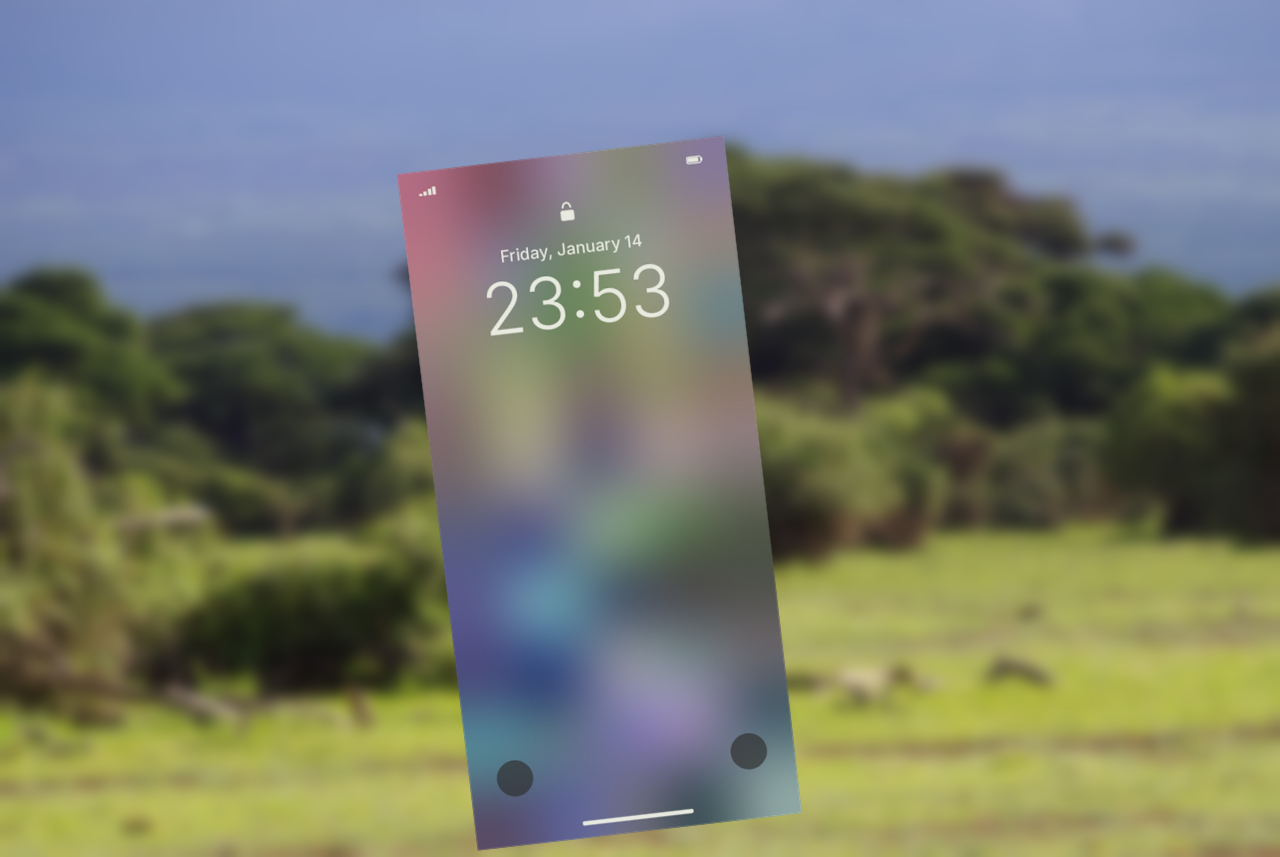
**23:53**
